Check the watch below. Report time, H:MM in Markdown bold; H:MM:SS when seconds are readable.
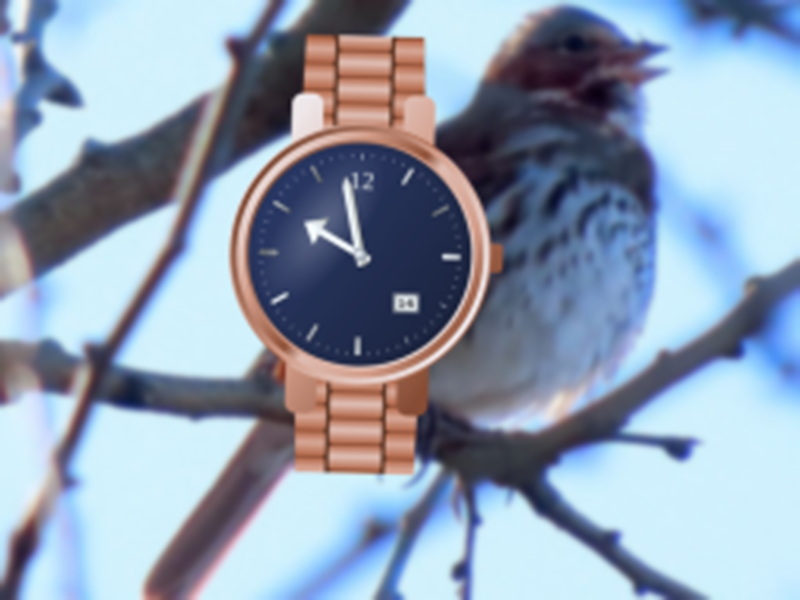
**9:58**
